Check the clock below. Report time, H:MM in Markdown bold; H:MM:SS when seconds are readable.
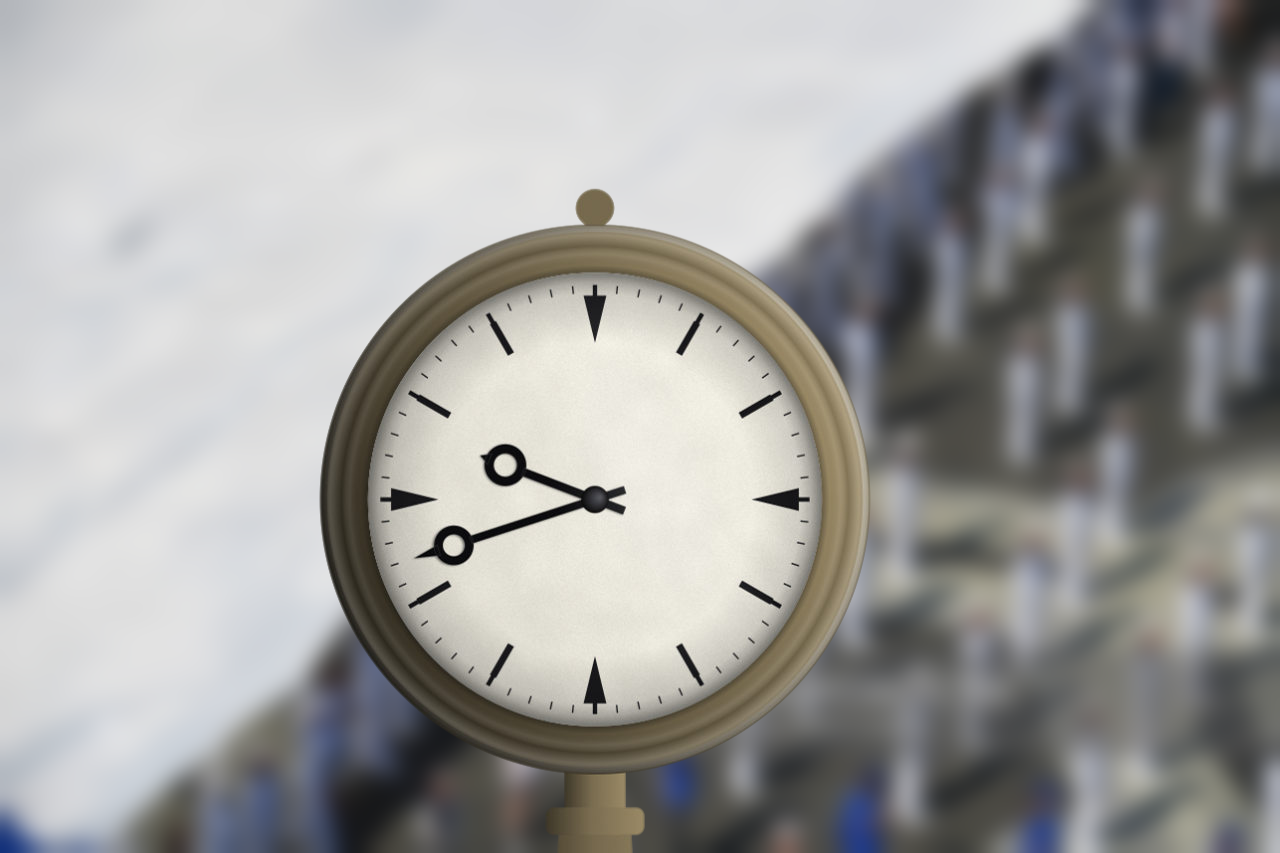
**9:42**
